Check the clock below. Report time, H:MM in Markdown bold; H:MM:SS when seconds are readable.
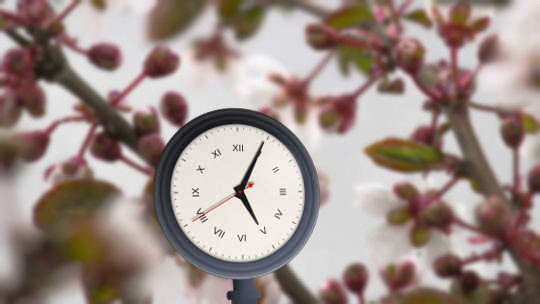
**5:04:40**
